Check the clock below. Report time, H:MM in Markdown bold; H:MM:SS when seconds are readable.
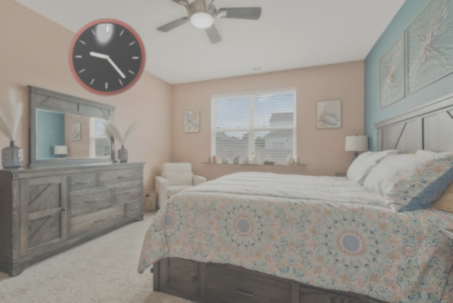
**9:23**
